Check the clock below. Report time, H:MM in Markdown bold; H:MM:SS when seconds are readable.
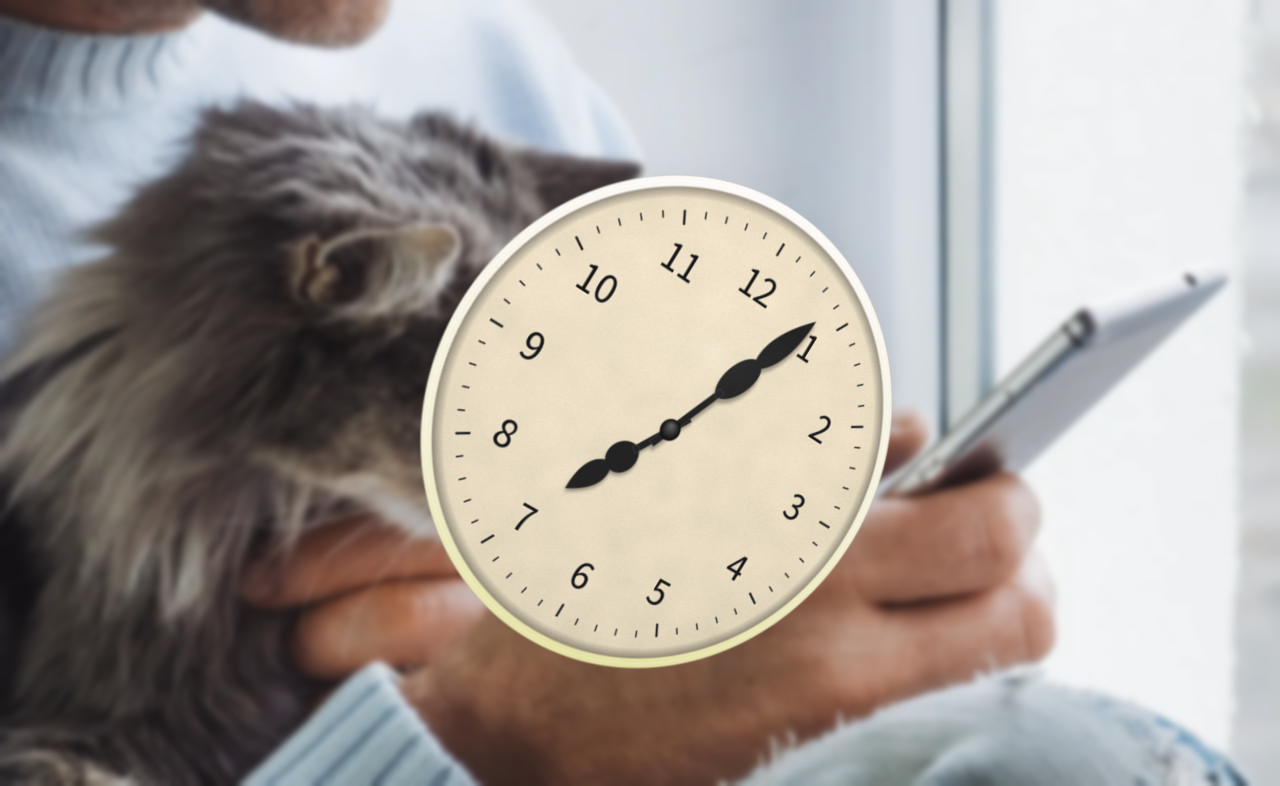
**7:04**
